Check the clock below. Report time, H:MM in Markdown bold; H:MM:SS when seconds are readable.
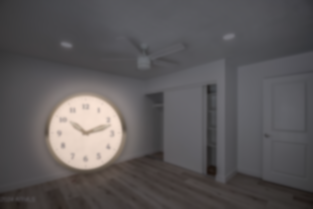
**10:12**
